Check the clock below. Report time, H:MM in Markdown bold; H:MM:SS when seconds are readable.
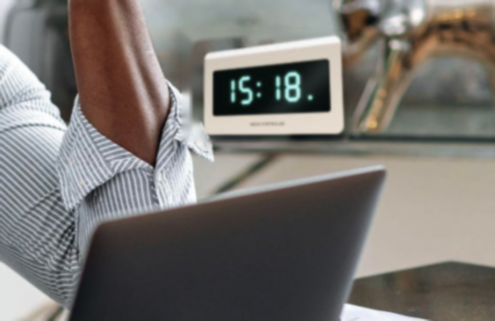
**15:18**
